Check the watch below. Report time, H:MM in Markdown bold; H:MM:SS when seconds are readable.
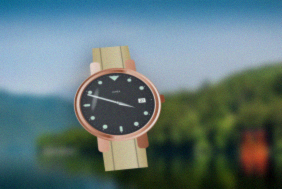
**3:49**
